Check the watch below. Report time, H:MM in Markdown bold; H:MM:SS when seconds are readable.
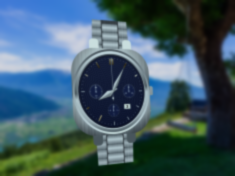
**8:05**
